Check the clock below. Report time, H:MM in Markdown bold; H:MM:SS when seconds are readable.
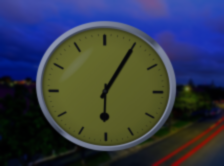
**6:05**
